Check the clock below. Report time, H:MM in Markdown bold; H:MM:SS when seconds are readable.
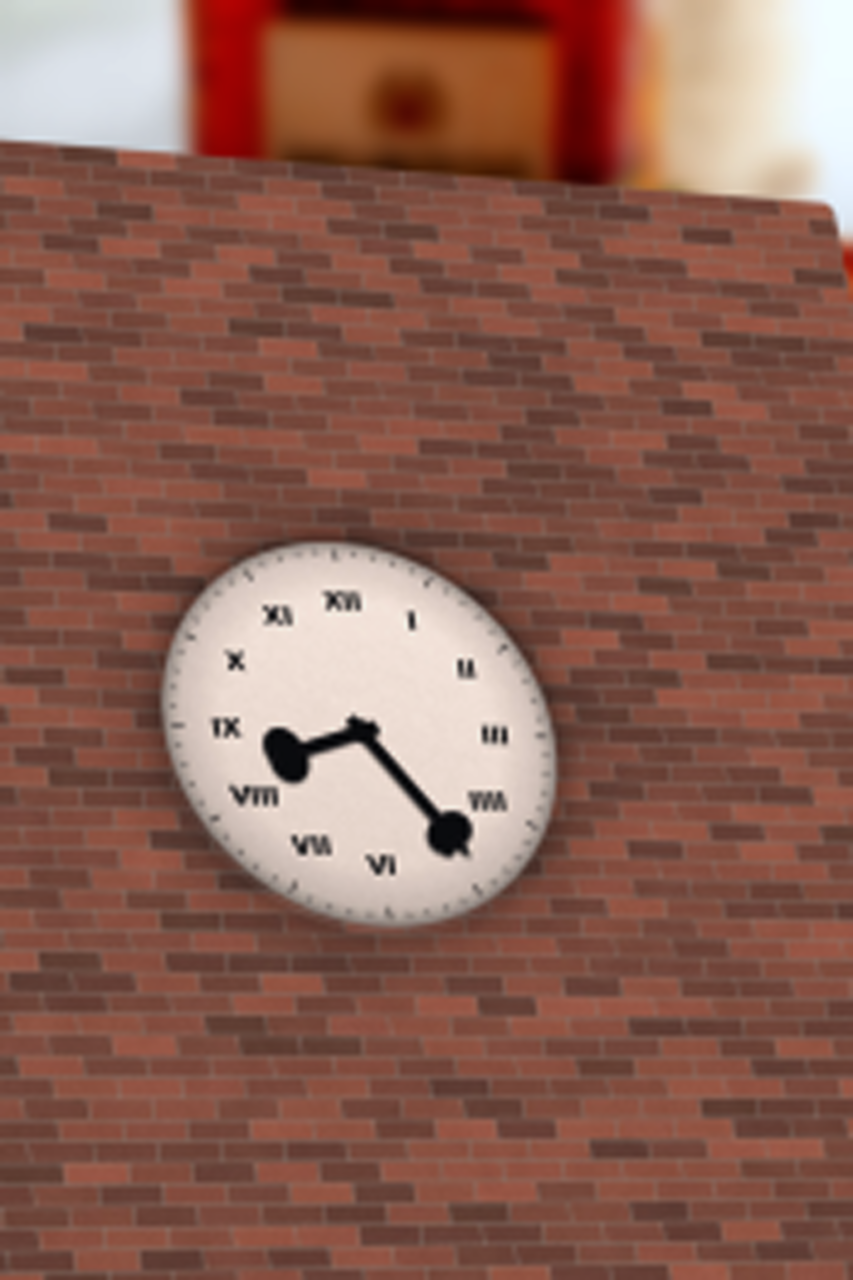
**8:24**
